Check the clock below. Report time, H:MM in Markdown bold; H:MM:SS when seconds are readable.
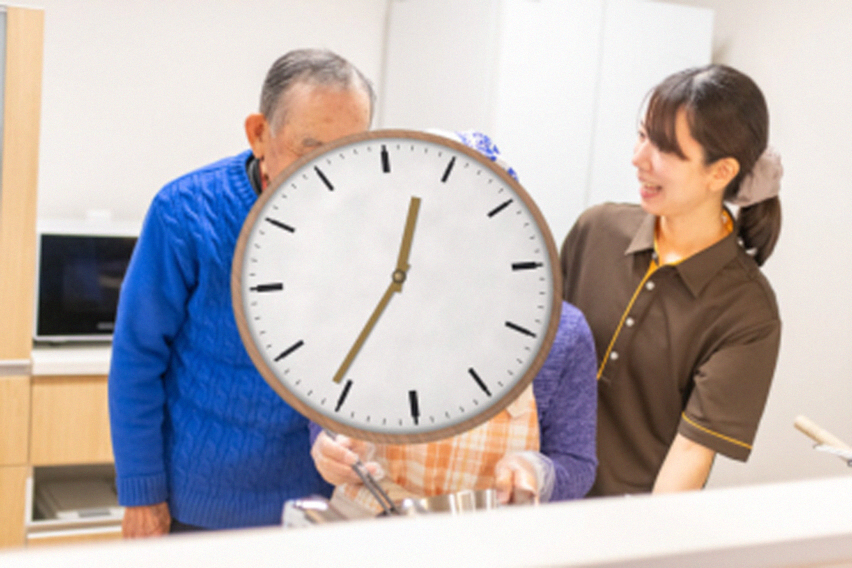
**12:36**
